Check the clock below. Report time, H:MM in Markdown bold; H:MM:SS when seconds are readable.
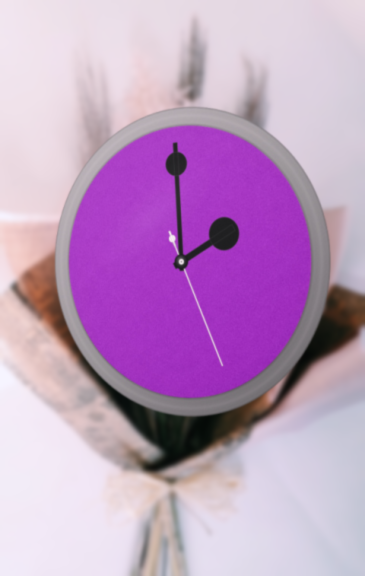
**1:59:26**
